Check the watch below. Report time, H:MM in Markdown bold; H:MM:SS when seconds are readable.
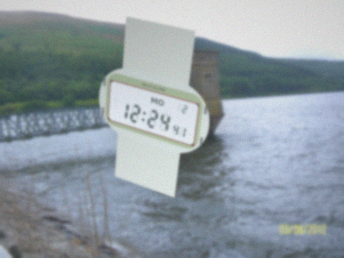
**12:24**
